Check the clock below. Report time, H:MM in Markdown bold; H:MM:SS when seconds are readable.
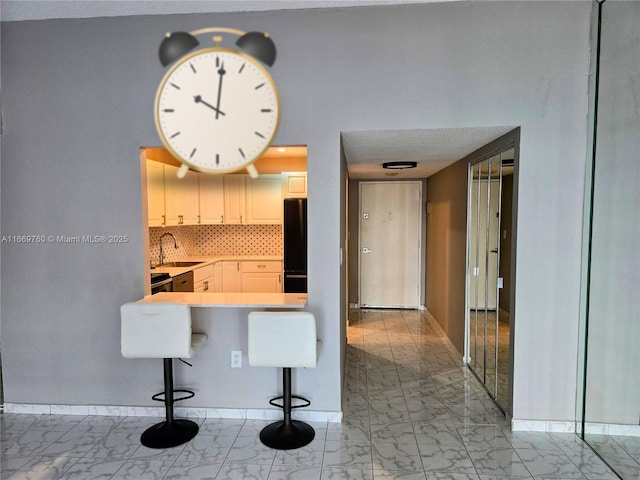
**10:01**
